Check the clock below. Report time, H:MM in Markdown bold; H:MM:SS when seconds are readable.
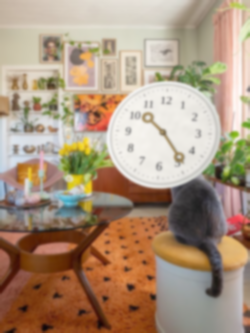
**10:24**
